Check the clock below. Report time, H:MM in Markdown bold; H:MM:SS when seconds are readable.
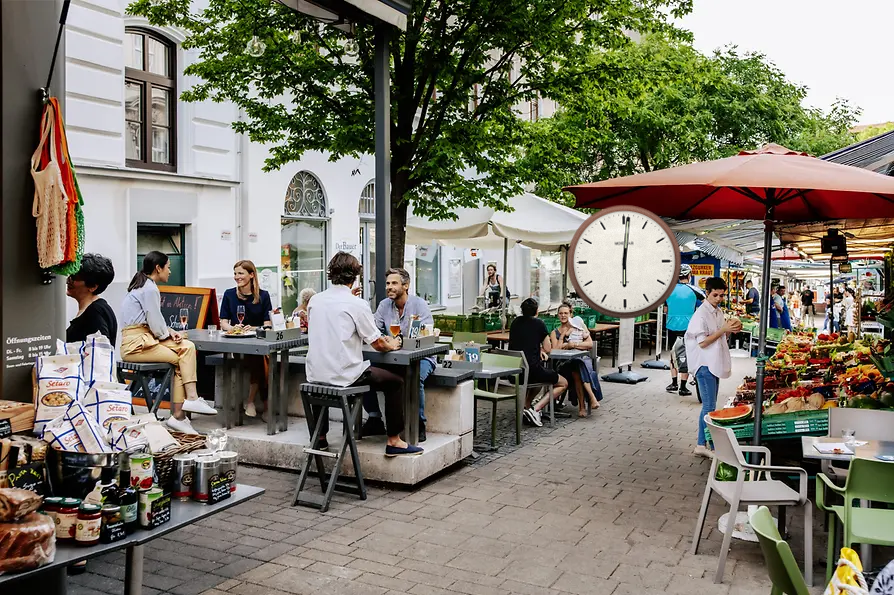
**6:01**
